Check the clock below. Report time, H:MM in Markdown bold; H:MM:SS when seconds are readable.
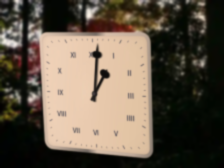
**1:01**
